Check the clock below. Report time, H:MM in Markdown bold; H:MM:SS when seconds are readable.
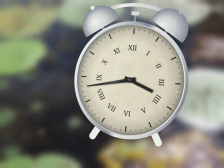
**3:43**
